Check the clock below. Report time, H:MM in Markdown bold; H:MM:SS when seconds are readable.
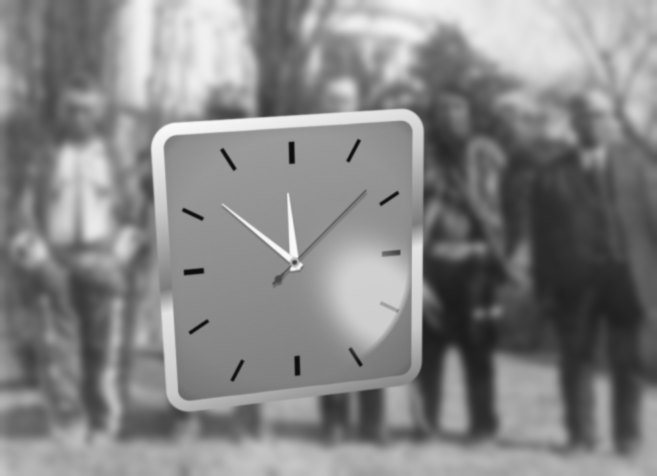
**11:52:08**
